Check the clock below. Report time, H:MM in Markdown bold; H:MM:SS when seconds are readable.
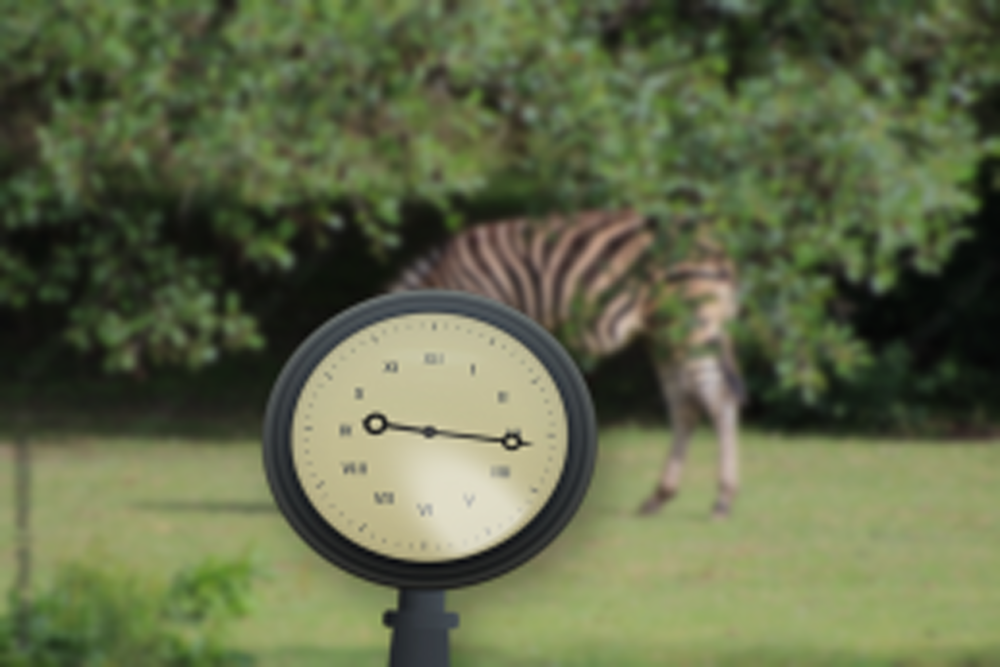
**9:16**
